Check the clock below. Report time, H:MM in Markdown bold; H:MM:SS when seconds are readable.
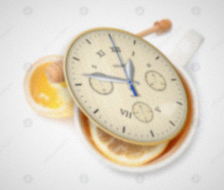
**12:47**
